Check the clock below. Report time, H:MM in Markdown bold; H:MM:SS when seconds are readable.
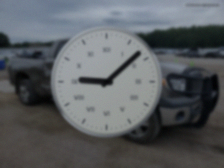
**9:08**
